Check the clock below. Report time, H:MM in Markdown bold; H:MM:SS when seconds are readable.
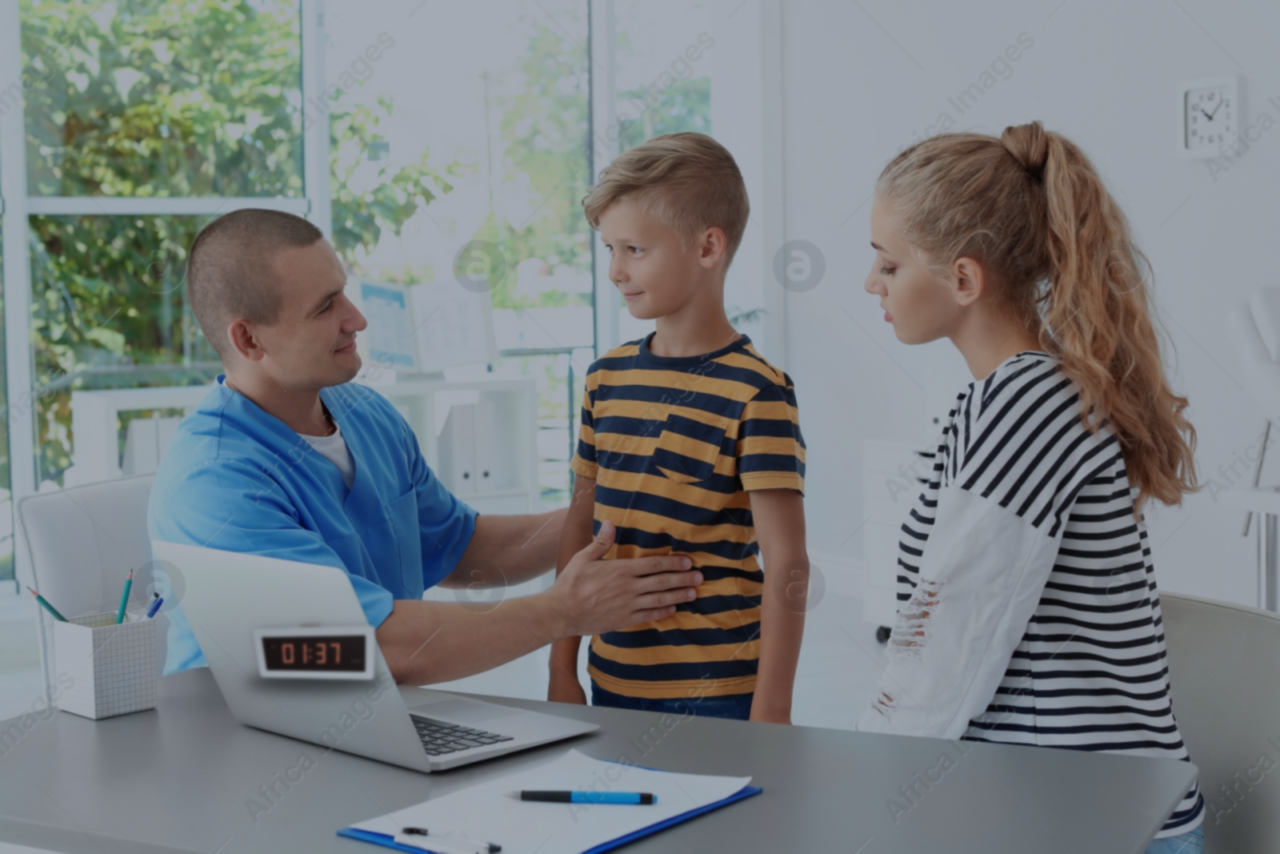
**1:37**
